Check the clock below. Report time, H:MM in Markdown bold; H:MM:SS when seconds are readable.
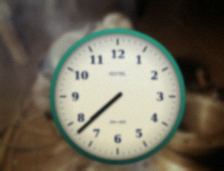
**7:38**
